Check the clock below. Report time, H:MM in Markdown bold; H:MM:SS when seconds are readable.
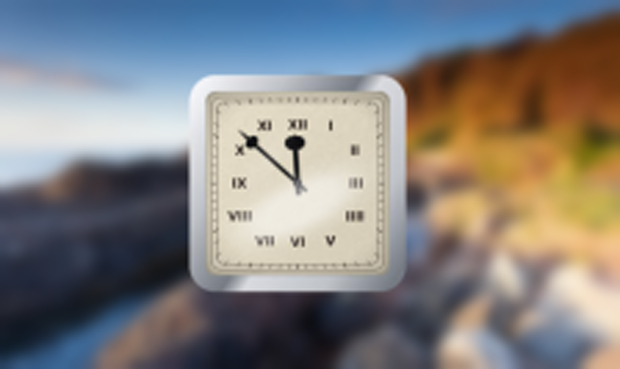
**11:52**
